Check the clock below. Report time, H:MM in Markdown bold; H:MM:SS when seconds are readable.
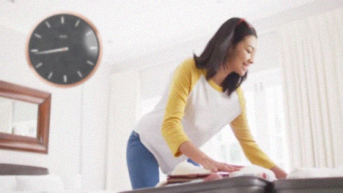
**8:44**
